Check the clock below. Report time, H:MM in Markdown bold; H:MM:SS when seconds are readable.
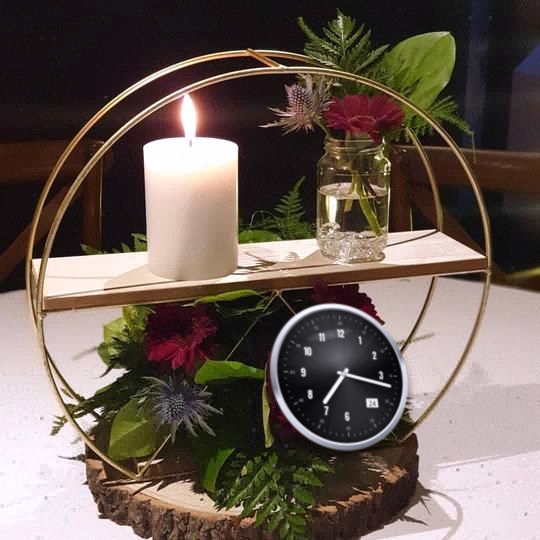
**7:17**
